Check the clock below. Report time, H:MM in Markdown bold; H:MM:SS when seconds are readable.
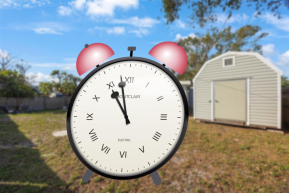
**10:58**
